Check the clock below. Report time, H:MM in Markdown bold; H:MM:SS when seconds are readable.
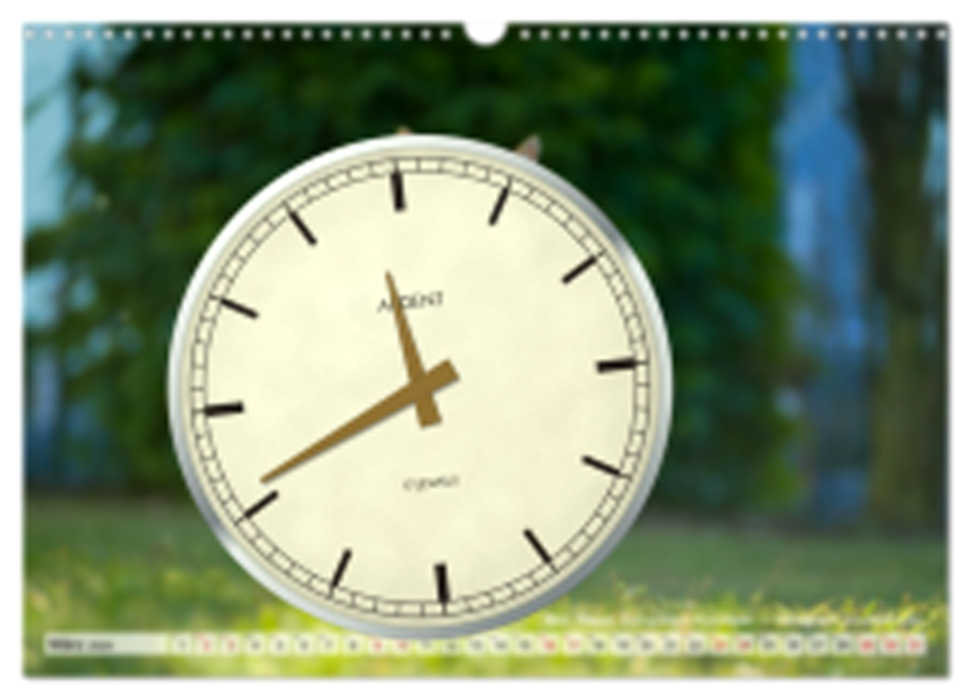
**11:41**
